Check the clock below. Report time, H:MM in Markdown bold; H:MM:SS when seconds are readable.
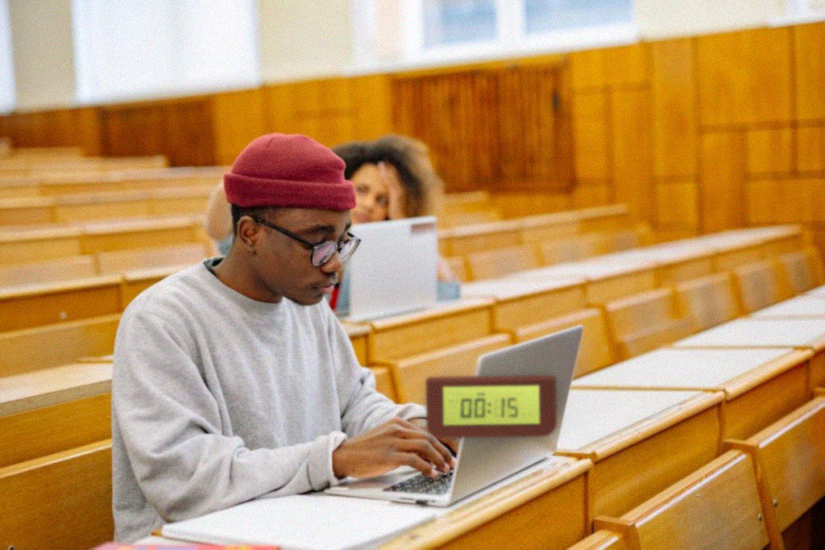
**0:15**
